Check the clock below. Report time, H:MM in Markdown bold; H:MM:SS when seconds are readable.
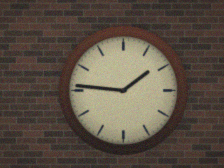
**1:46**
